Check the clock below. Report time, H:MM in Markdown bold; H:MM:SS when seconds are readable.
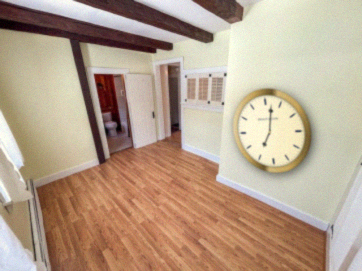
**7:02**
